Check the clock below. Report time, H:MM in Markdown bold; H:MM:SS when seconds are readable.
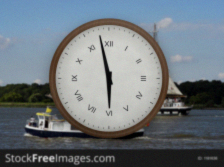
**5:58**
